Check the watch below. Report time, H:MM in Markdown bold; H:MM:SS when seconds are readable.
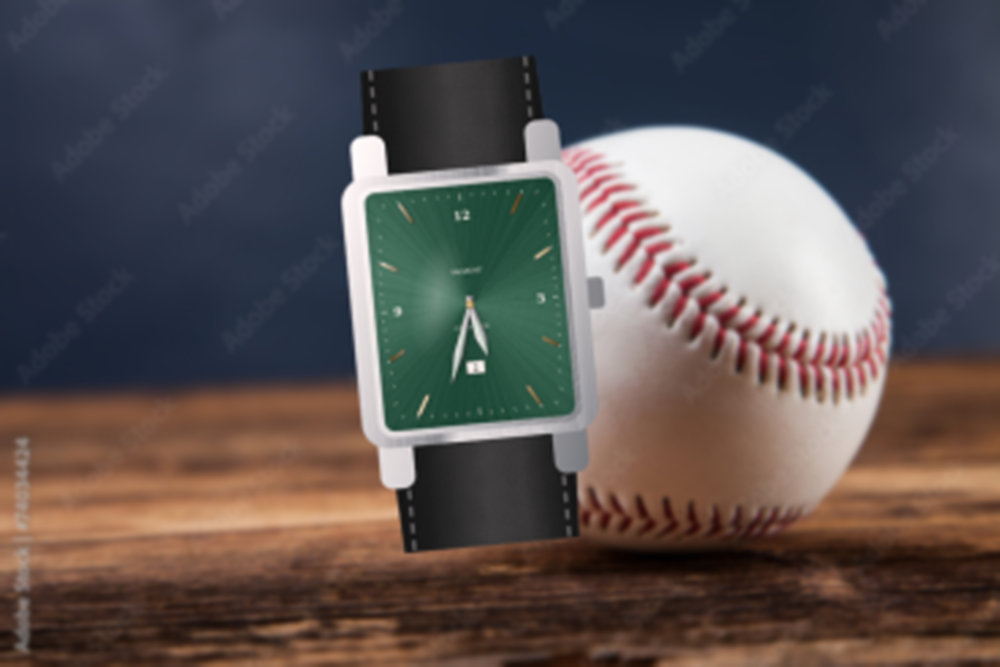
**5:33**
